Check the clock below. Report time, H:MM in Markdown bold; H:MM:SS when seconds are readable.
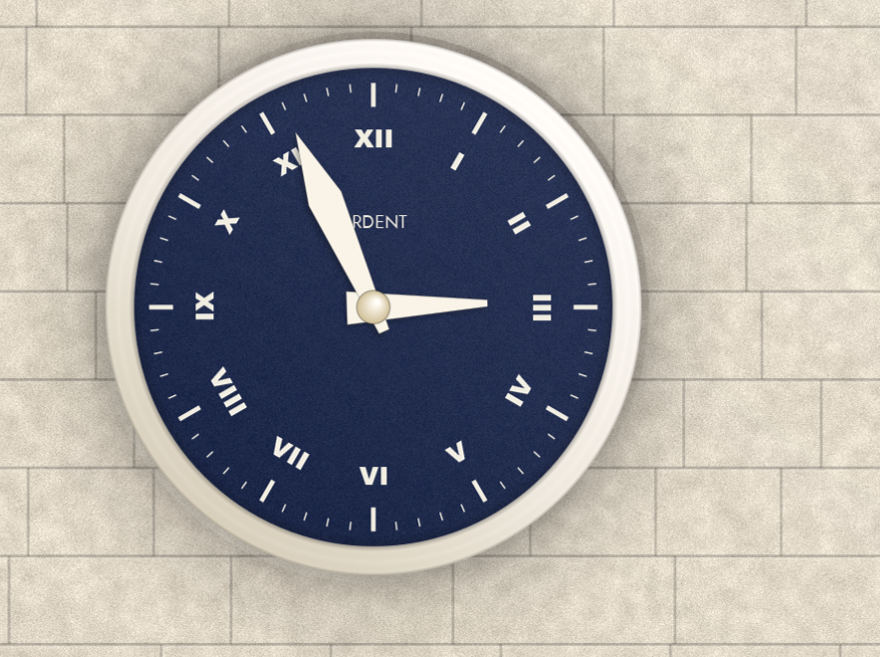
**2:56**
